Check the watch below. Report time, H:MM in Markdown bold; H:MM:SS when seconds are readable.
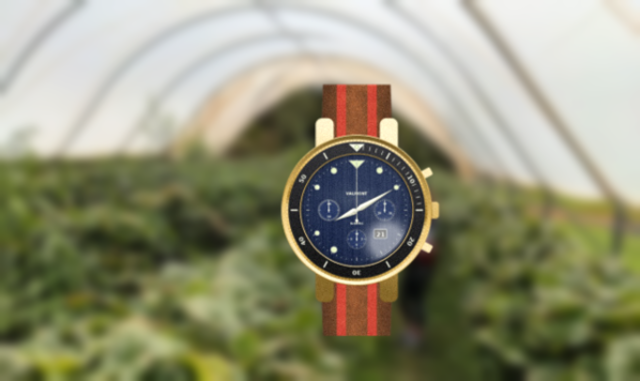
**8:10**
